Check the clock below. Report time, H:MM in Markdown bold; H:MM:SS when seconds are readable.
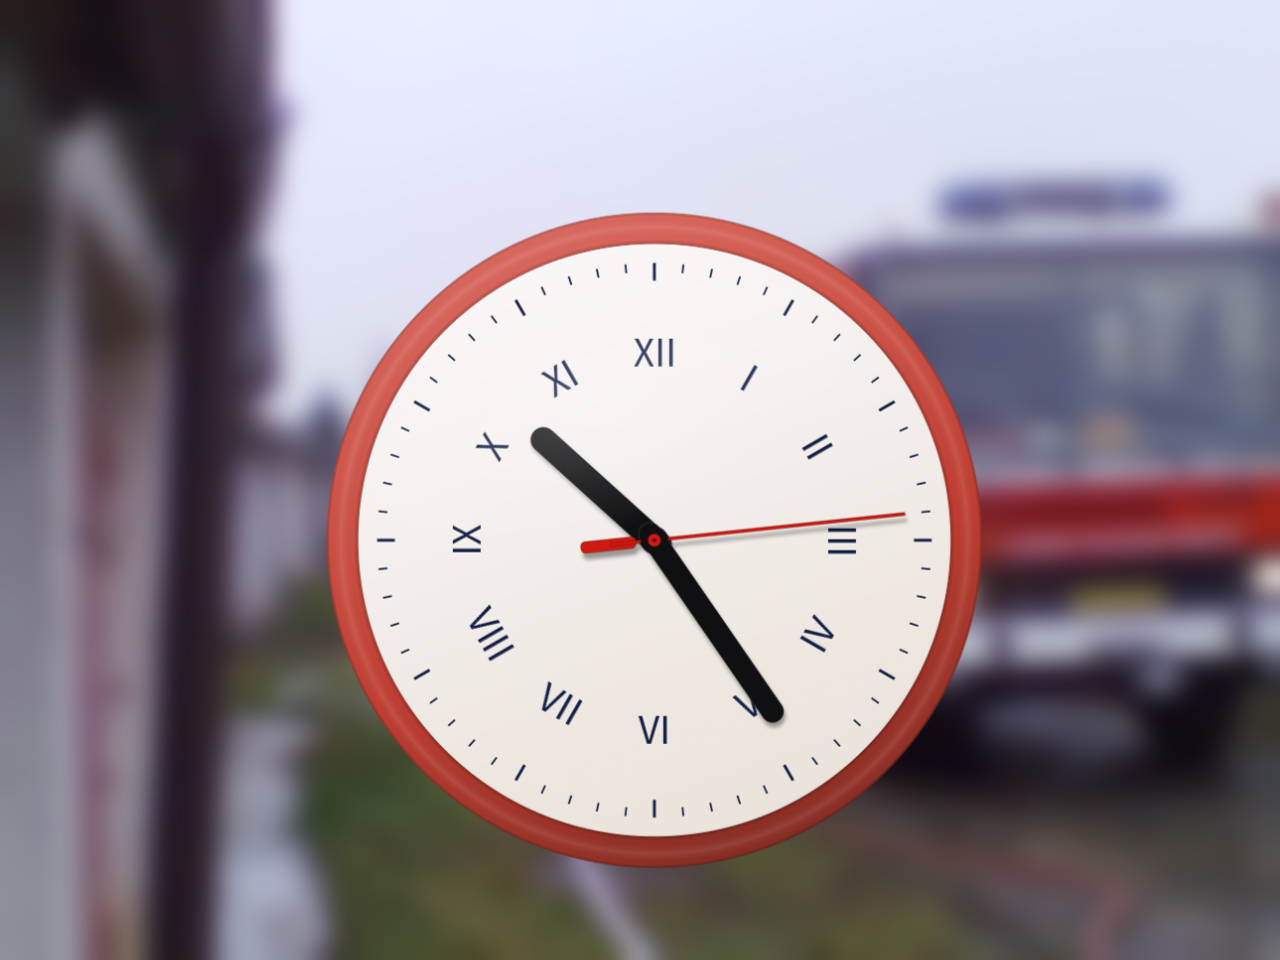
**10:24:14**
